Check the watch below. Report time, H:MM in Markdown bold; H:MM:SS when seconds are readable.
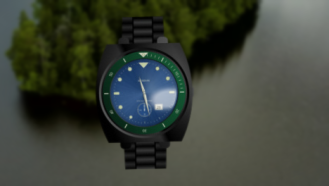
**11:28**
